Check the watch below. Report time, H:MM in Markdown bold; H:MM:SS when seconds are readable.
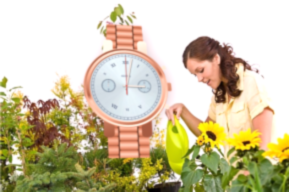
**3:02**
